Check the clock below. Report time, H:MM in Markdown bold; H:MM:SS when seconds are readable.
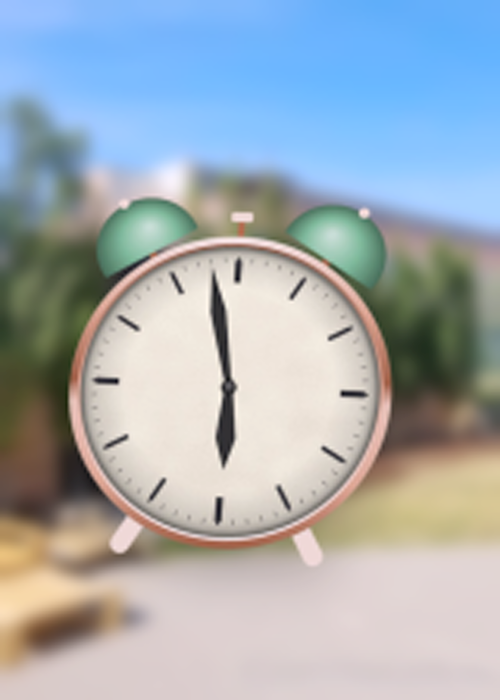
**5:58**
